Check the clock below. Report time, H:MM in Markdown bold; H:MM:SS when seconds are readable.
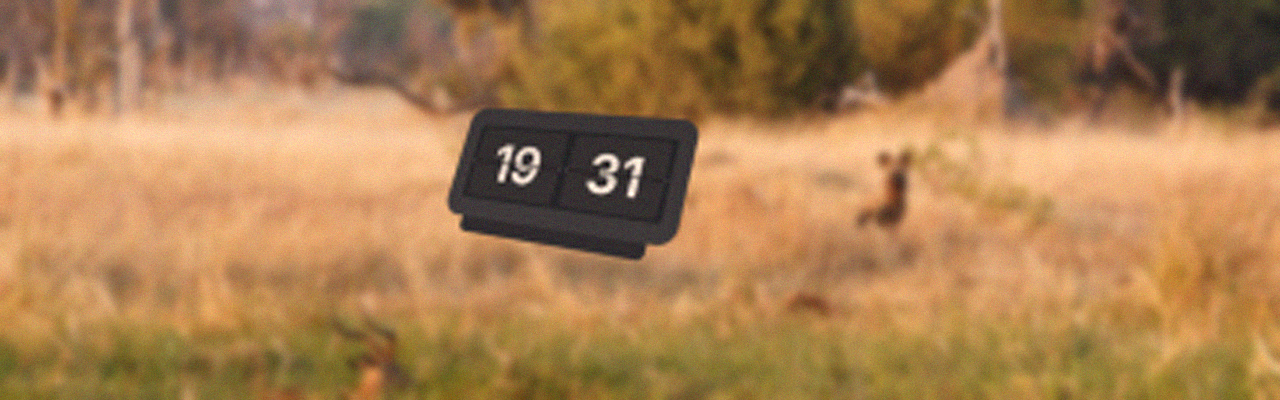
**19:31**
